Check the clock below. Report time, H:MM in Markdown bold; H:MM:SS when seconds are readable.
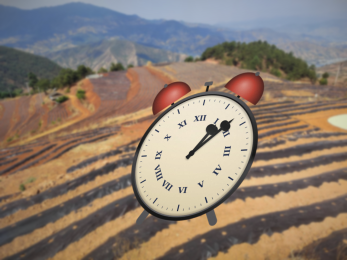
**1:08**
